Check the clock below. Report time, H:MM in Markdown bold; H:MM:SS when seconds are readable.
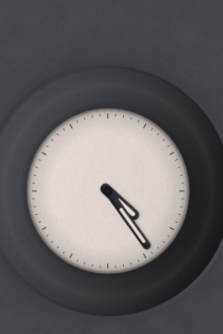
**4:24**
